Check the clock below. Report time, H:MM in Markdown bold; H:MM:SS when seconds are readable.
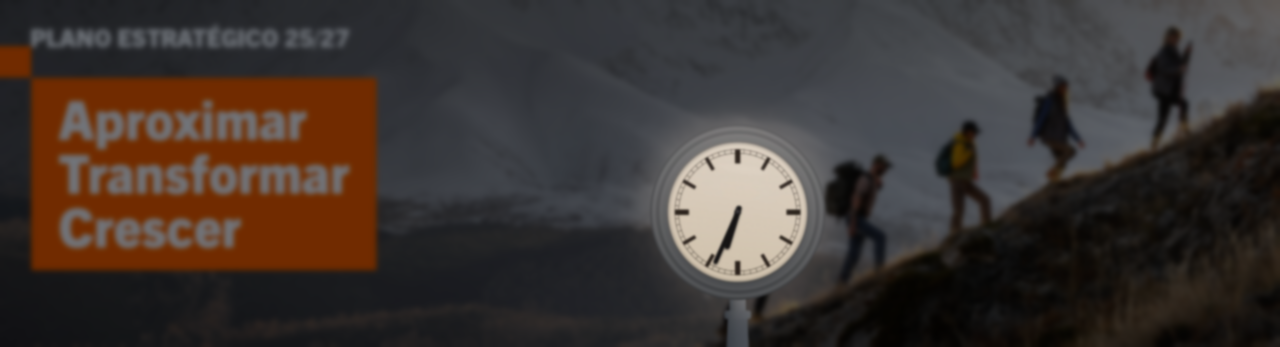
**6:34**
